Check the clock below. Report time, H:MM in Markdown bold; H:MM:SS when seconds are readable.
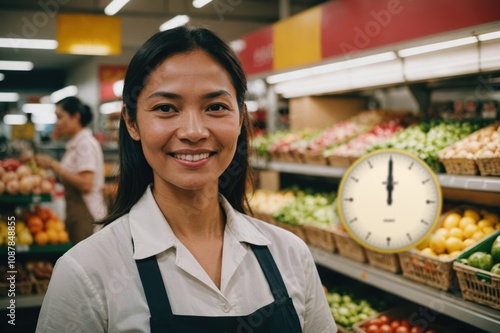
**12:00**
